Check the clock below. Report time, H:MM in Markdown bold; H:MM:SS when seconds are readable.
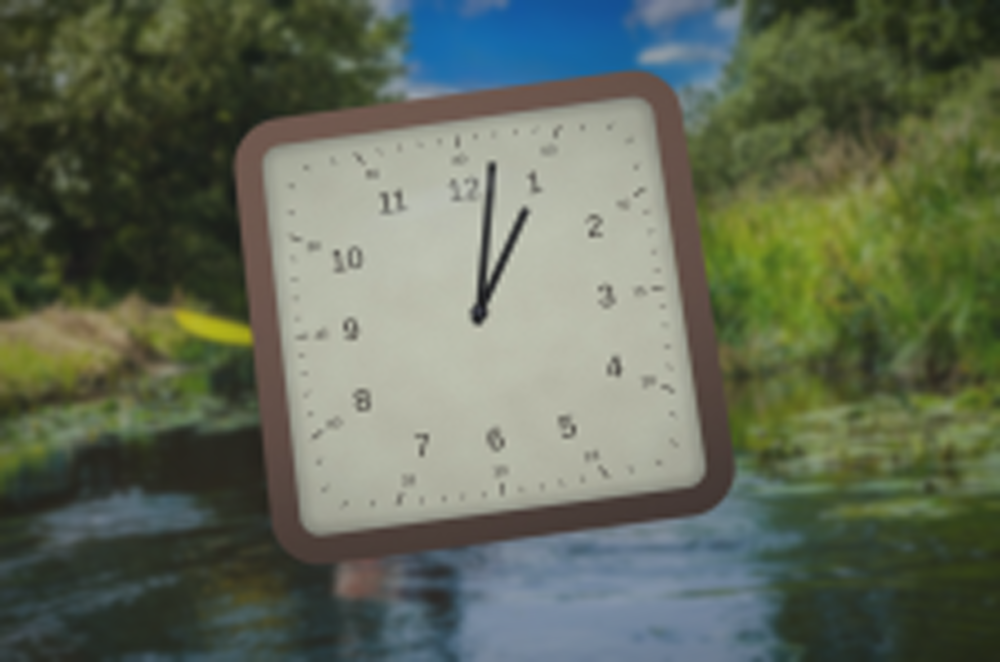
**1:02**
